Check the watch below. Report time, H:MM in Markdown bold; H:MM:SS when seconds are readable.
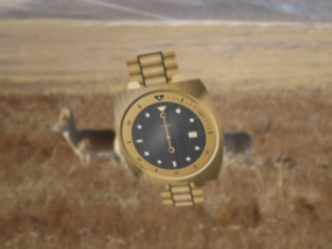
**6:00**
